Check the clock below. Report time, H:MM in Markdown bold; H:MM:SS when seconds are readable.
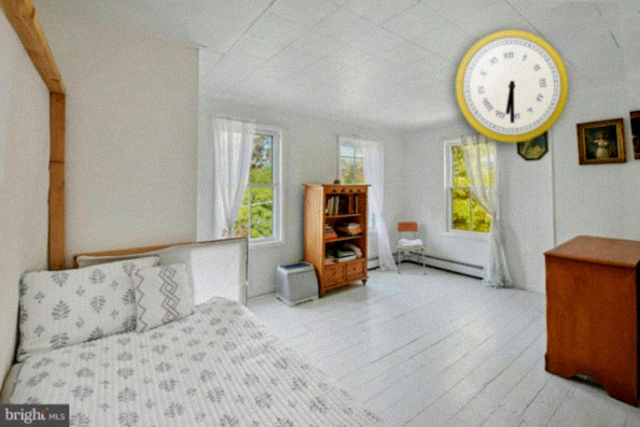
**6:31**
